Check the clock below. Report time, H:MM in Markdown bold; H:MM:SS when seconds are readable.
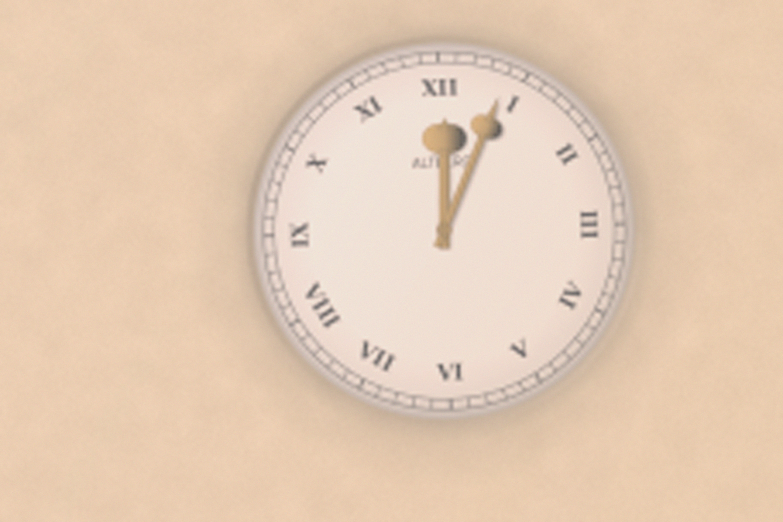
**12:04**
